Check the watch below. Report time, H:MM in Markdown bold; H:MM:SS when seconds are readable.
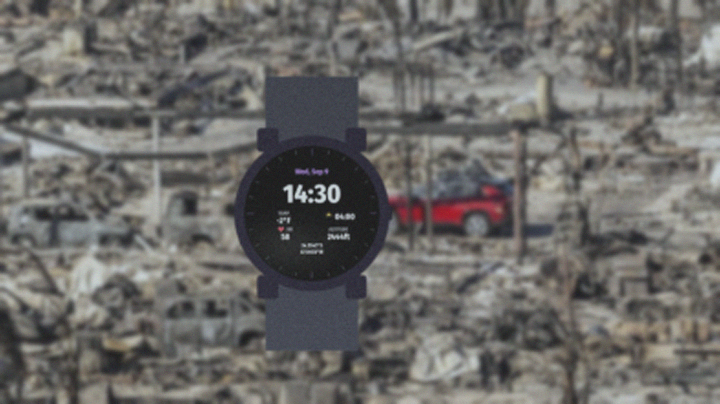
**14:30**
